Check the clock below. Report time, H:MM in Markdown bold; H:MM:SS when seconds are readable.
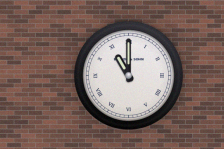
**11:00**
